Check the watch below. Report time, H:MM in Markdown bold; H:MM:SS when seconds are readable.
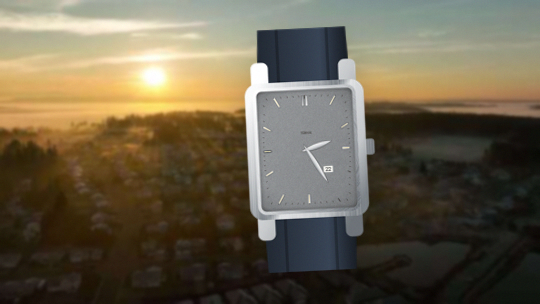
**2:25**
